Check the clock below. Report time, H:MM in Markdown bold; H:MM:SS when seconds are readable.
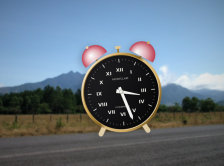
**3:27**
